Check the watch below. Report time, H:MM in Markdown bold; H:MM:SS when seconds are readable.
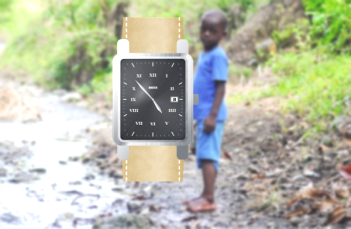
**4:53**
